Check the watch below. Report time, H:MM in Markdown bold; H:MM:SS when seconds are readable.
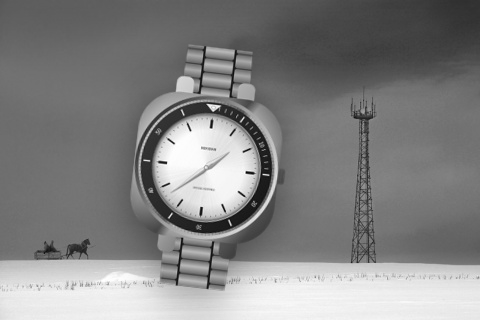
**1:38**
